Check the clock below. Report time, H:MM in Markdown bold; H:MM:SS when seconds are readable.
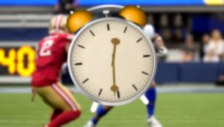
**12:31**
